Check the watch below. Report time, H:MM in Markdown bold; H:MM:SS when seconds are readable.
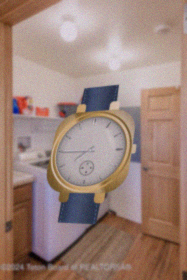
**7:45**
